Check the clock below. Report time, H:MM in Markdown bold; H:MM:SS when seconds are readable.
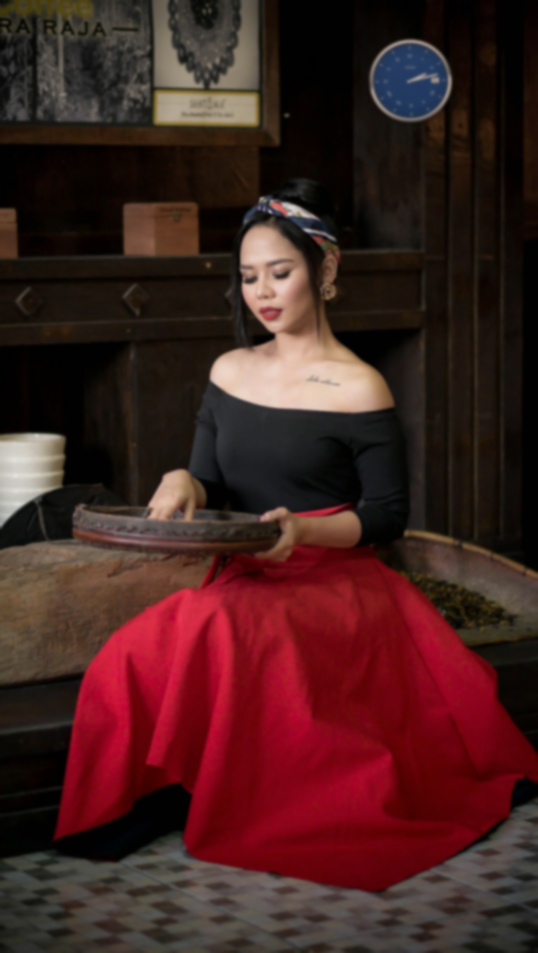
**2:13**
